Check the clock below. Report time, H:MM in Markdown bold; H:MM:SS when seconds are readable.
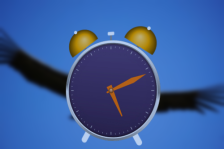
**5:11**
